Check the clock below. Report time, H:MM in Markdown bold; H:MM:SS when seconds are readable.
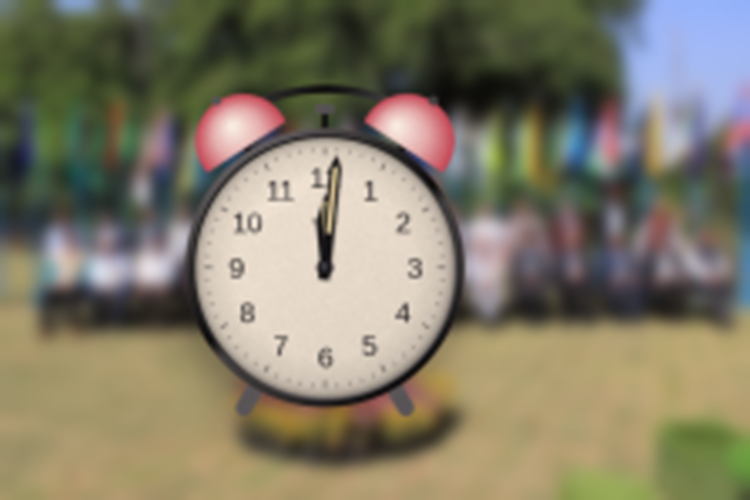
**12:01**
